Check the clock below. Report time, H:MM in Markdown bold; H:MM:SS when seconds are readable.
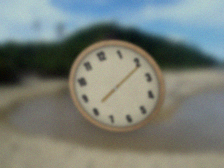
**8:11**
